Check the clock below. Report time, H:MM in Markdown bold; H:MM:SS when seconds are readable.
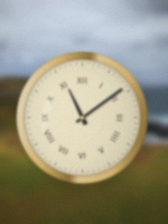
**11:09**
